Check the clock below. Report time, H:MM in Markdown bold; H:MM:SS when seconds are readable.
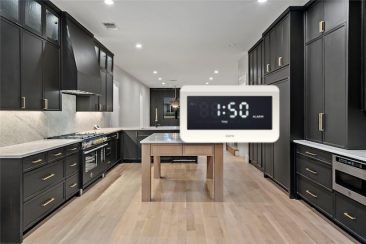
**1:50**
